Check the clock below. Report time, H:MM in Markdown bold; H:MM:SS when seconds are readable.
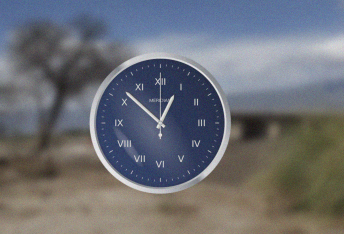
**12:52:00**
